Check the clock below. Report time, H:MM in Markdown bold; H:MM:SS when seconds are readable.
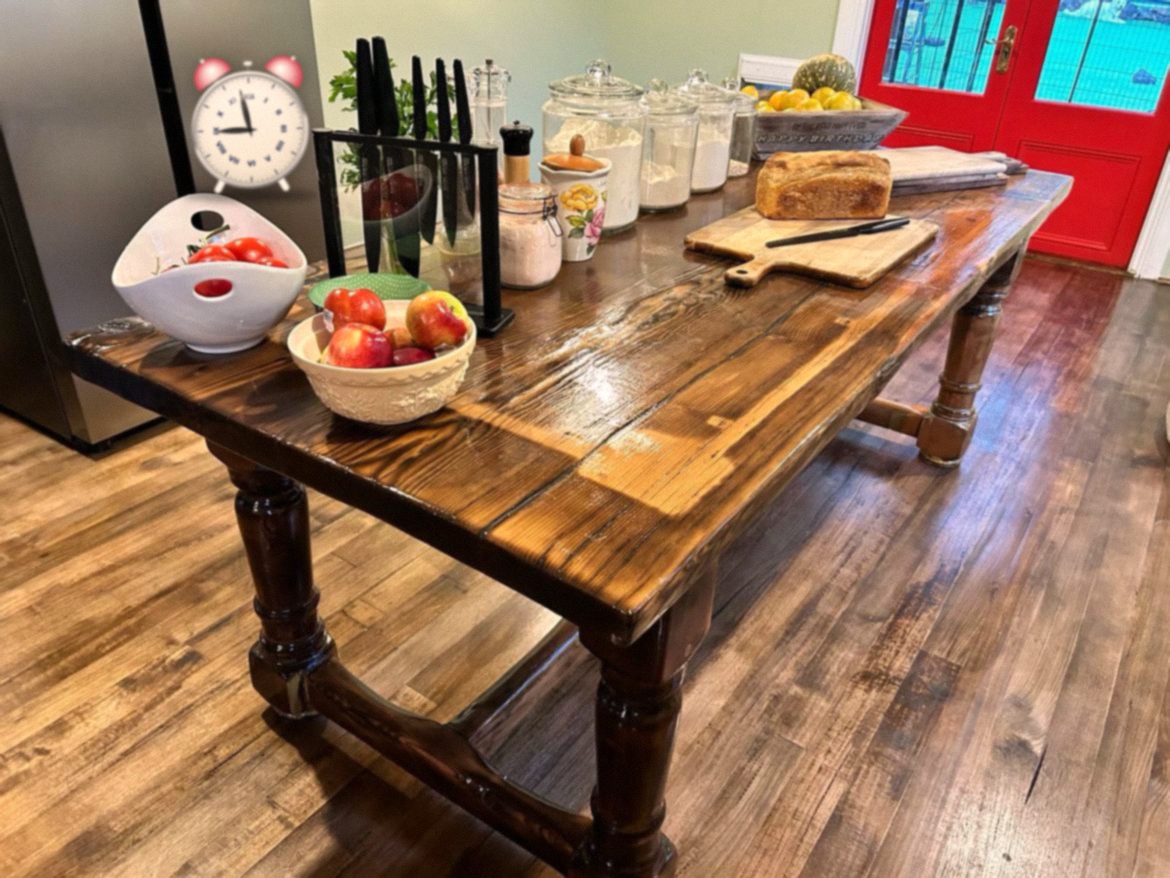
**8:58**
